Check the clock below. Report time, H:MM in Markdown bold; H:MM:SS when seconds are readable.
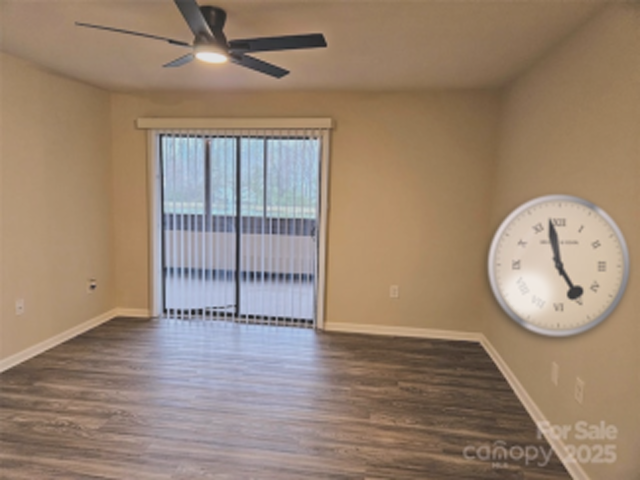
**4:58**
